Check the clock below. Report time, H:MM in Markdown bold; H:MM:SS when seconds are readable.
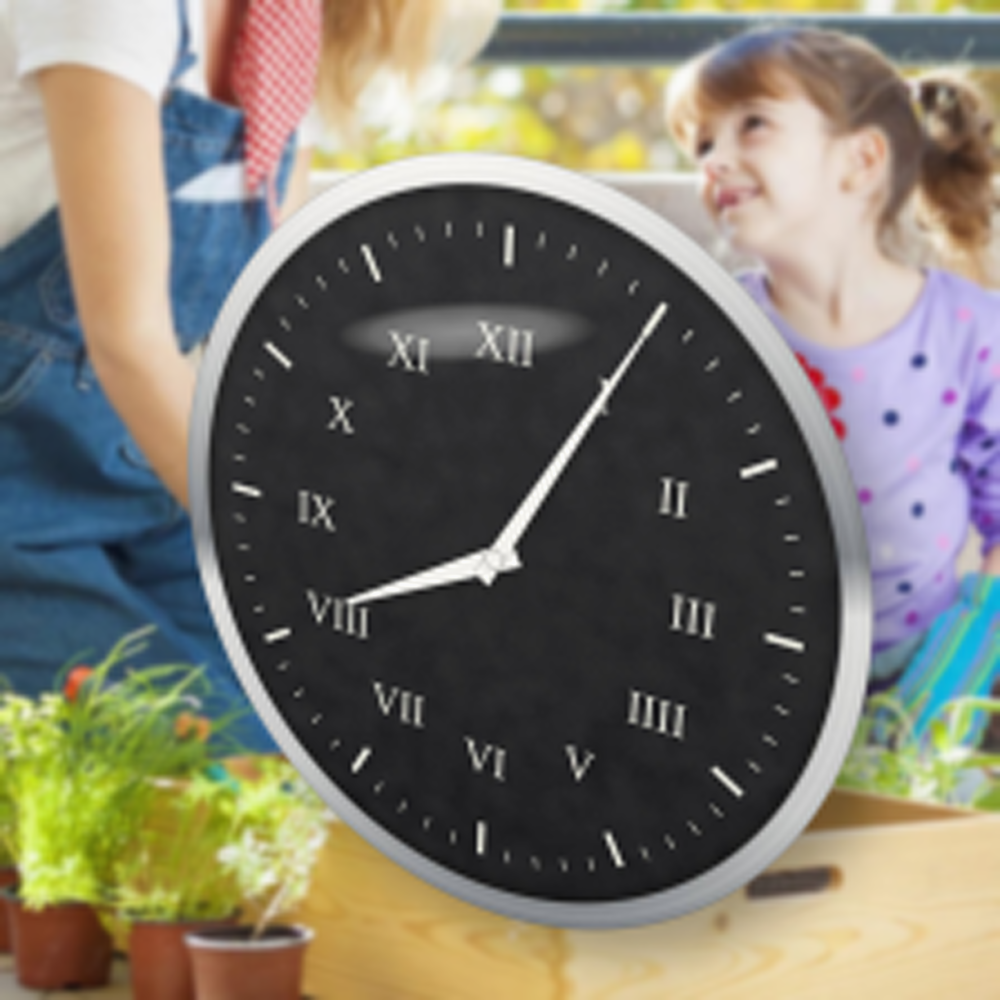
**8:05**
